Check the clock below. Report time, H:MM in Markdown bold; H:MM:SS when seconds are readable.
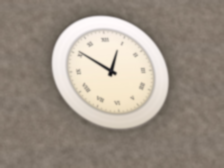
**12:51**
